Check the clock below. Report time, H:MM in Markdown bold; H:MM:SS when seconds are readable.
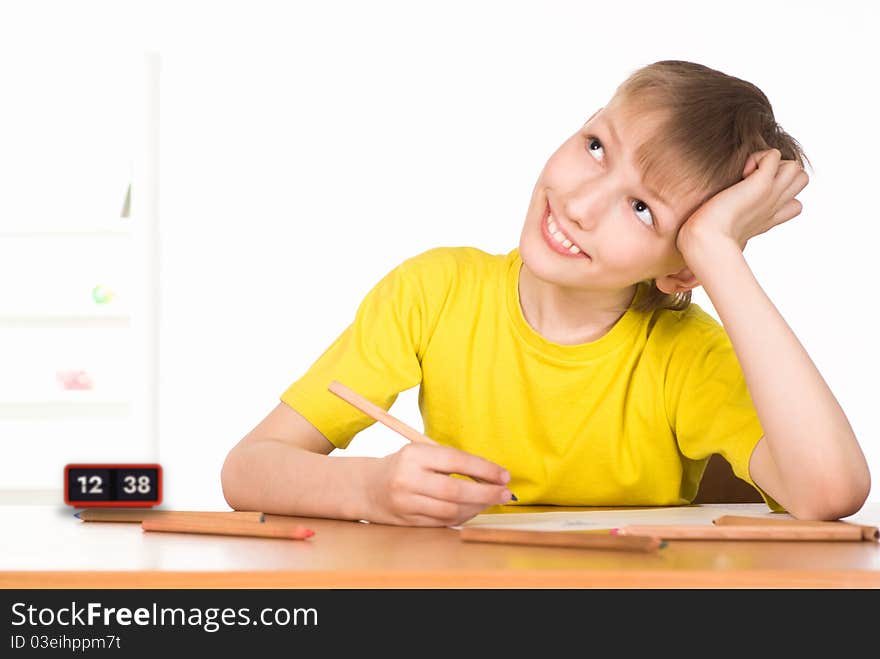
**12:38**
